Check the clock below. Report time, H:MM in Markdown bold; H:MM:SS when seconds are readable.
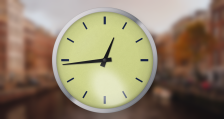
**12:44**
